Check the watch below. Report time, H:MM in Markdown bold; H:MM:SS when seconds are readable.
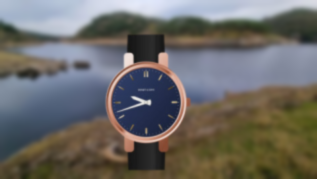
**9:42**
